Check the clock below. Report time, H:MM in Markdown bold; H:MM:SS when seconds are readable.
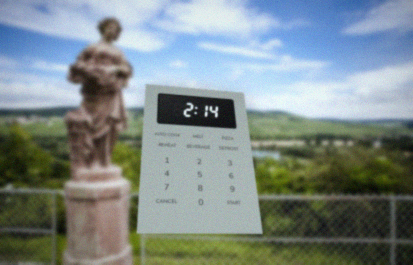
**2:14**
